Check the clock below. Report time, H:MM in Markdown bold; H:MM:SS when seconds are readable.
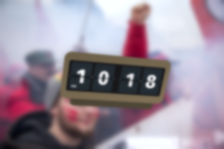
**10:18**
